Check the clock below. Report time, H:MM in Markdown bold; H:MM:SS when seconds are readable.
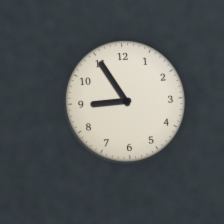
**8:55**
